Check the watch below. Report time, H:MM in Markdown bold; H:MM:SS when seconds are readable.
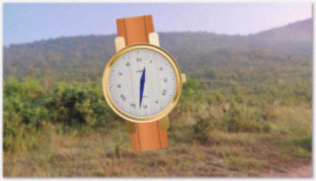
**12:32**
